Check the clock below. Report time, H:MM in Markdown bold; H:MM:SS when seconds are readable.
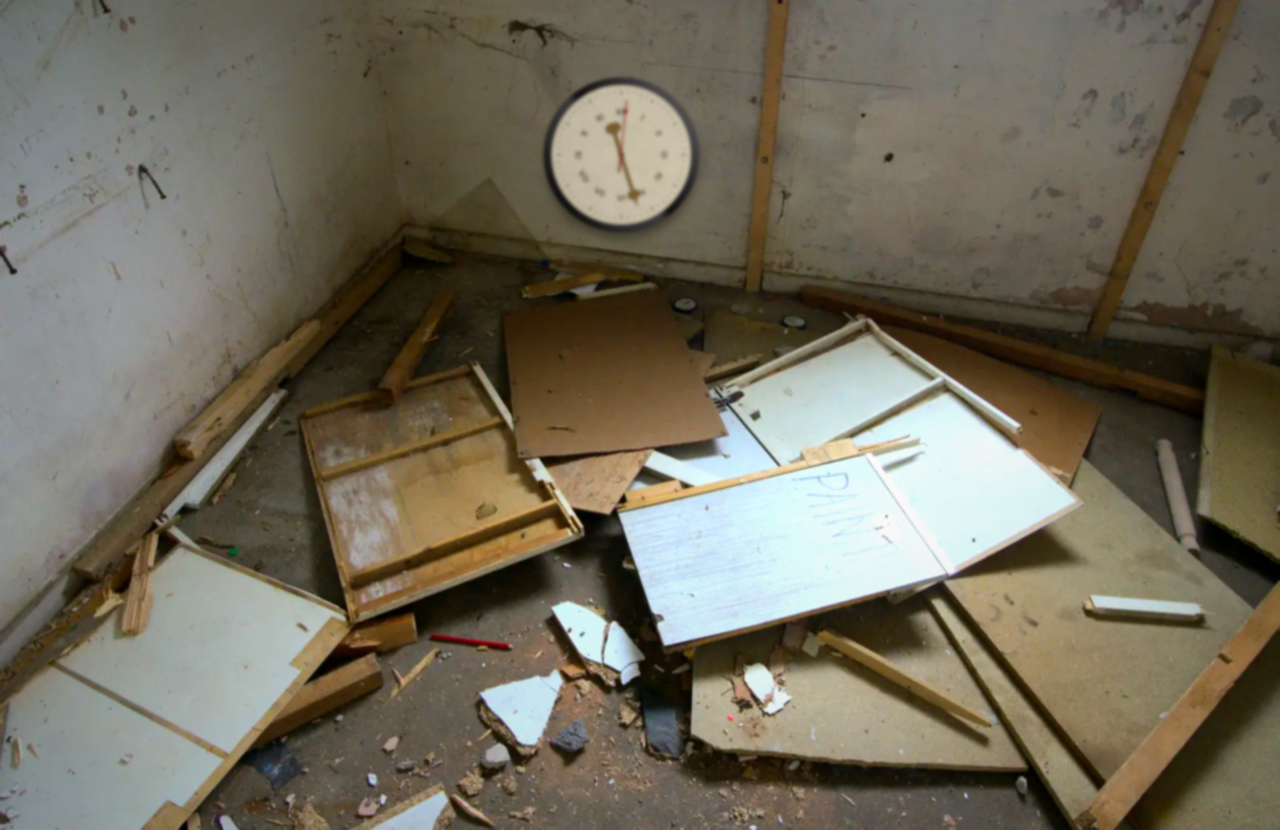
**11:27:01**
